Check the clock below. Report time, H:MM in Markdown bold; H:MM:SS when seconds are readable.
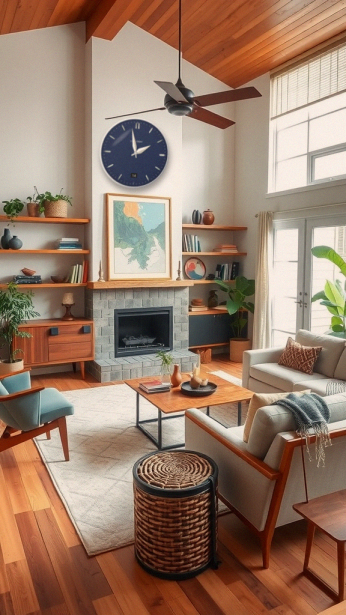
**1:58**
